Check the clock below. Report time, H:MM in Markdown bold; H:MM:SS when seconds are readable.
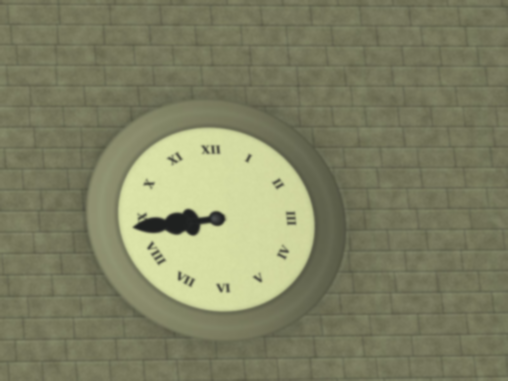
**8:44**
